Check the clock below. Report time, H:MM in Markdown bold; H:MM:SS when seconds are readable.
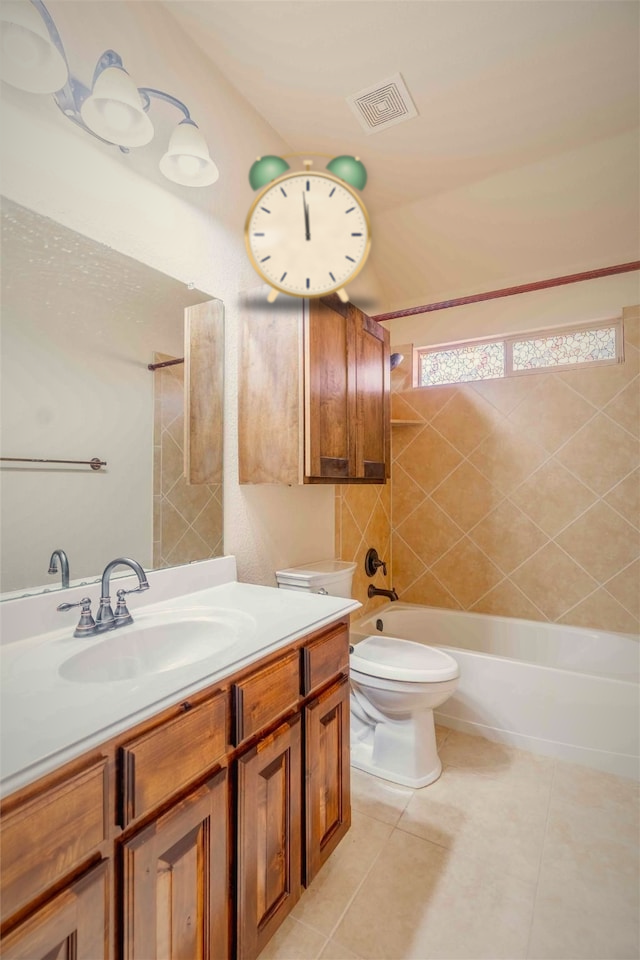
**11:59**
